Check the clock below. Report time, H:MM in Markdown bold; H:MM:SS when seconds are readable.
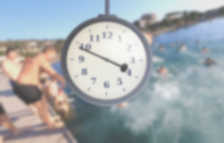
**3:49**
